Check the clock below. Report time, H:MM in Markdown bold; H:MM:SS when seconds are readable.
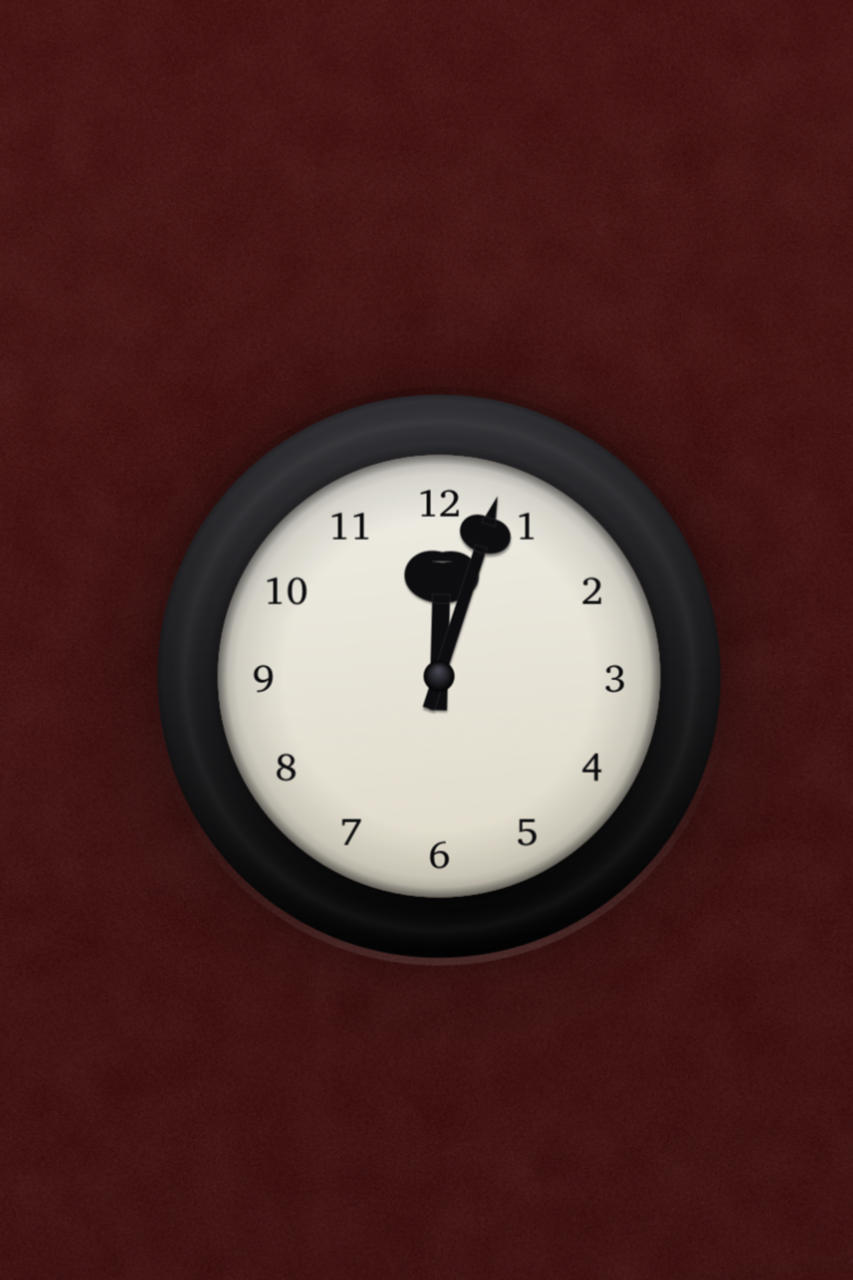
**12:03**
